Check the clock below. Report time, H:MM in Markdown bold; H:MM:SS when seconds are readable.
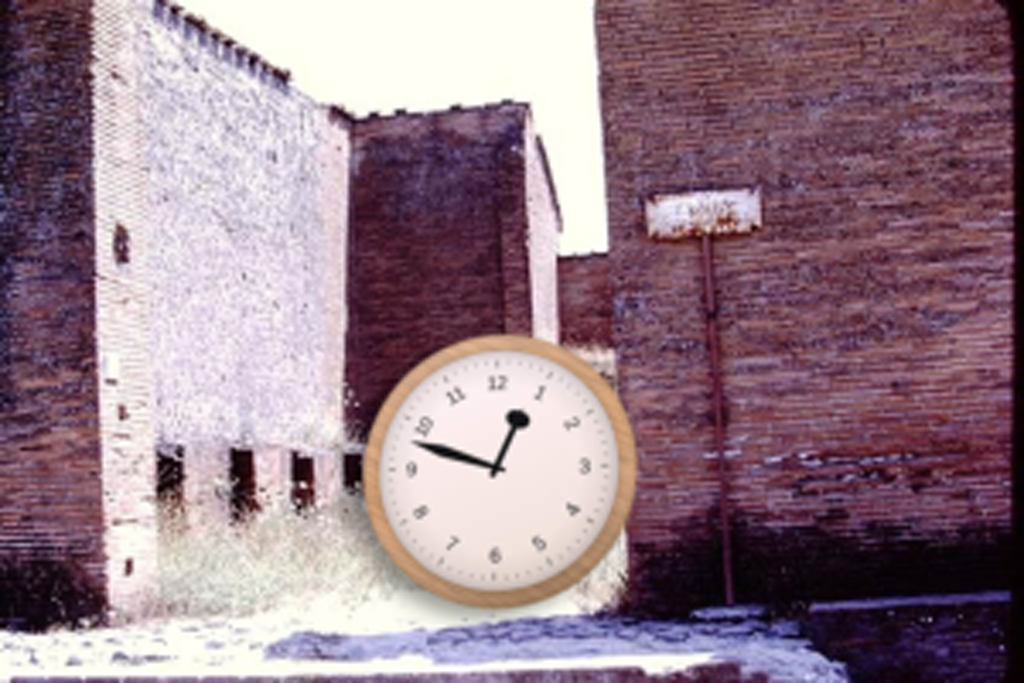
**12:48**
